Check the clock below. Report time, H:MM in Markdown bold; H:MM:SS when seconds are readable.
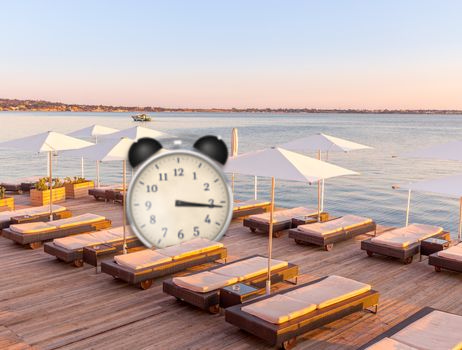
**3:16**
